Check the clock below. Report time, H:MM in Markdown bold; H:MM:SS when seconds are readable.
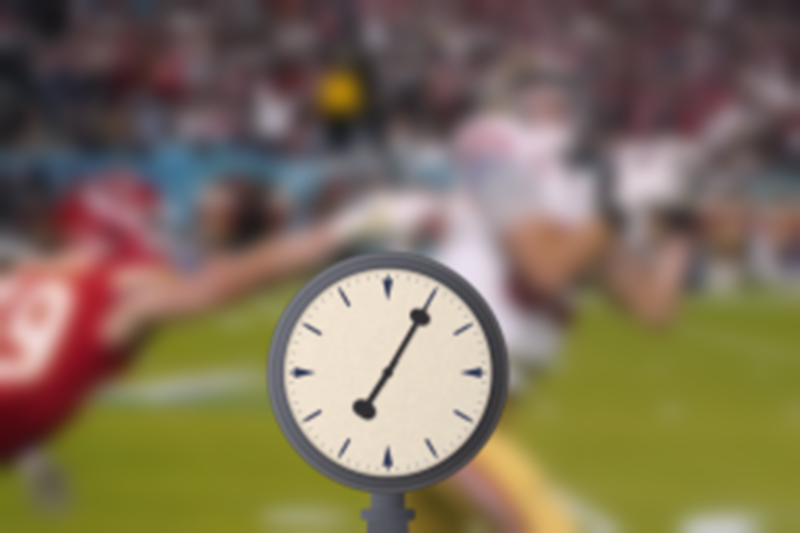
**7:05**
